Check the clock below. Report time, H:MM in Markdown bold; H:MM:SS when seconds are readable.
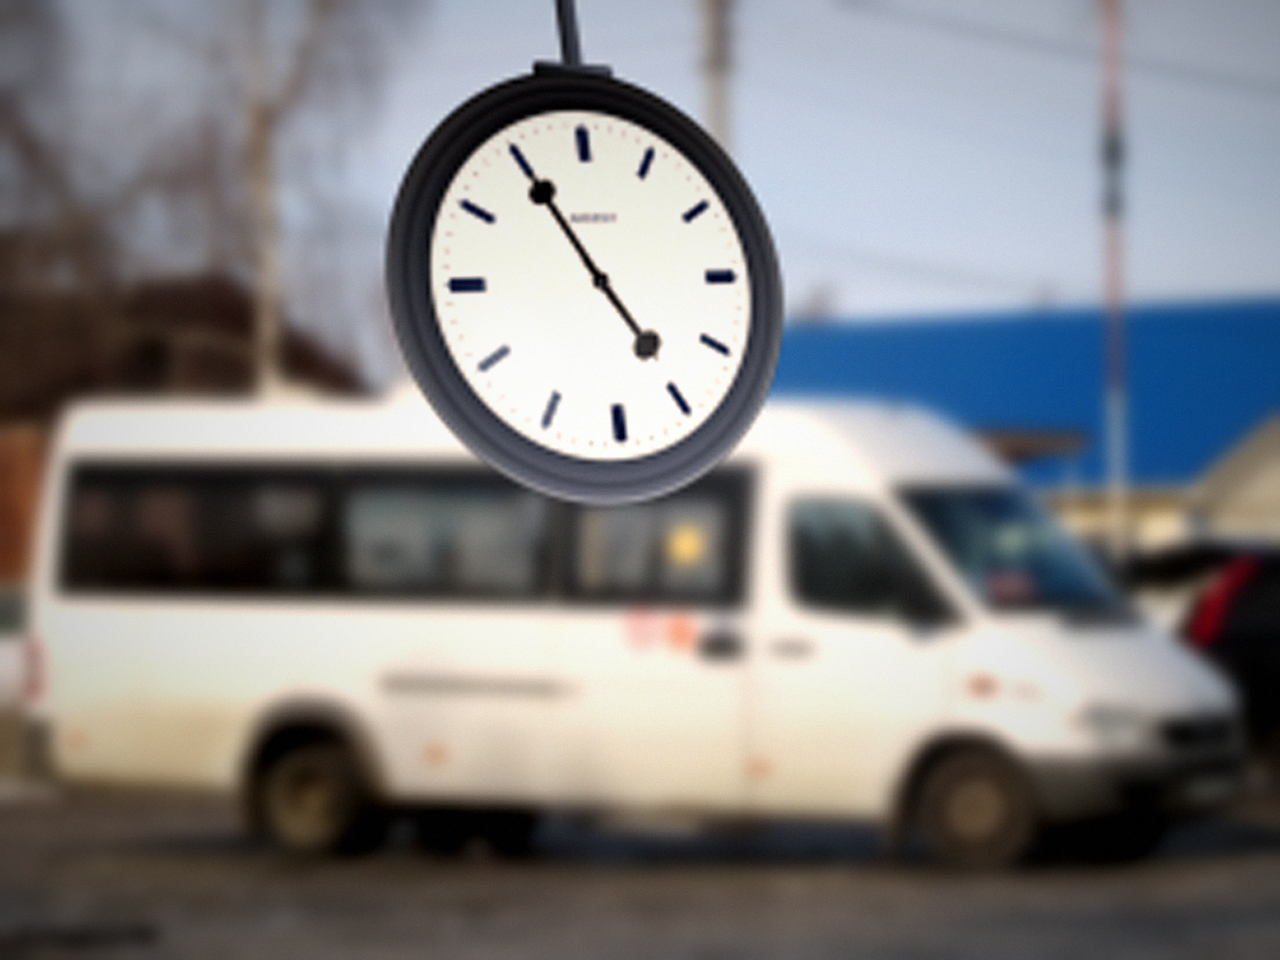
**4:55**
